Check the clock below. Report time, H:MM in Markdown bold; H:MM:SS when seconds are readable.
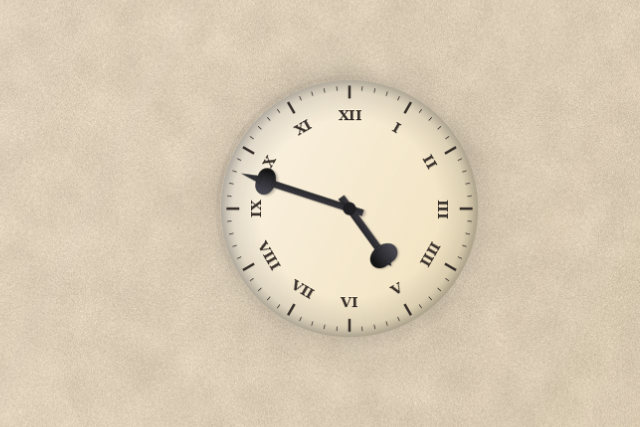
**4:48**
